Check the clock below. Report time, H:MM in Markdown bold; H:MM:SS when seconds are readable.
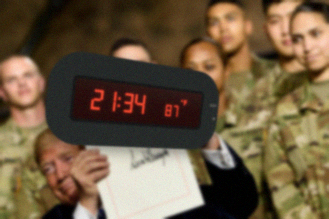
**21:34**
